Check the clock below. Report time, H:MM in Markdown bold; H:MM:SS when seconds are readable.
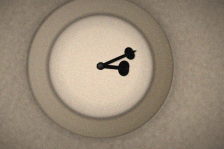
**3:11**
